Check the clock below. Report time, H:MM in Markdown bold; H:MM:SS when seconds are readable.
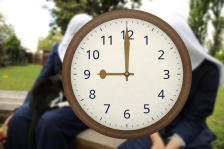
**9:00**
